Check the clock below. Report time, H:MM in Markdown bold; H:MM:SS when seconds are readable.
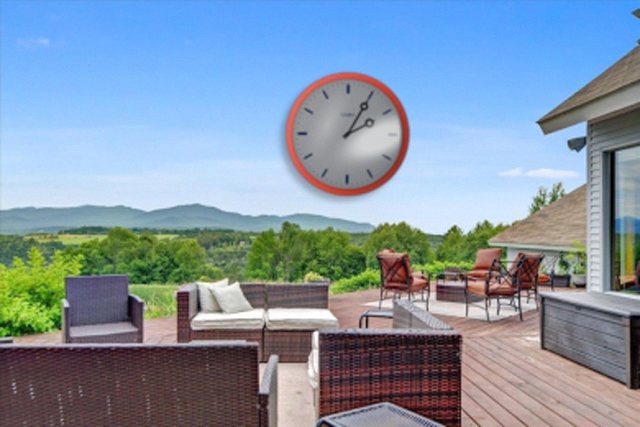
**2:05**
